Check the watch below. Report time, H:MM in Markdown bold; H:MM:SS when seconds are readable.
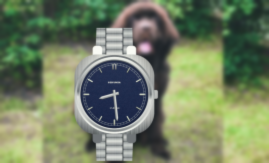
**8:29**
